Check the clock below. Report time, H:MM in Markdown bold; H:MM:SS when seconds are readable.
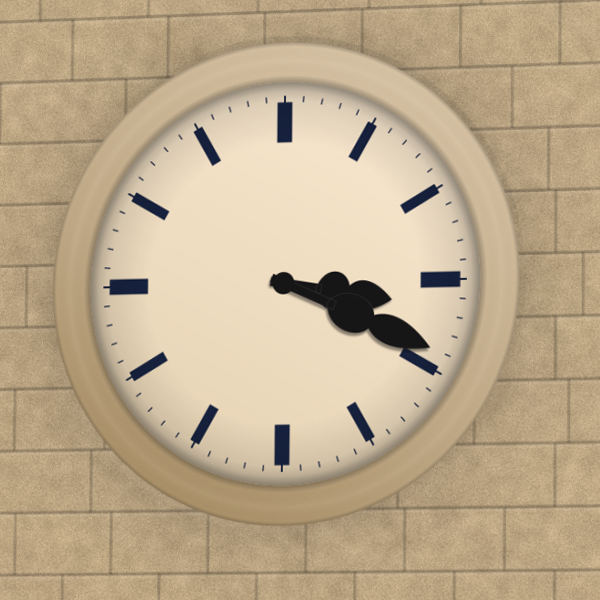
**3:19**
